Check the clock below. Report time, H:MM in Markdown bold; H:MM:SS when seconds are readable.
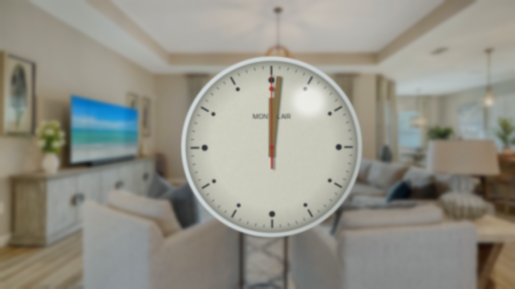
**12:01:00**
